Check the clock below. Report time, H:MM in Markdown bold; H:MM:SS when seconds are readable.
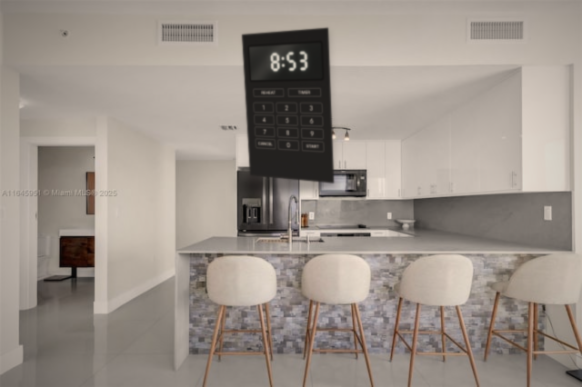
**8:53**
